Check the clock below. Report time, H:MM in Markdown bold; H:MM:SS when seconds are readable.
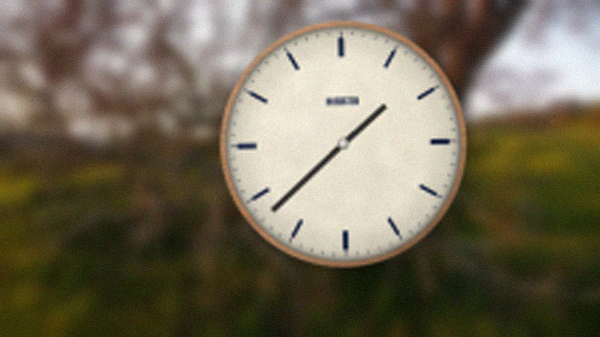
**1:38**
